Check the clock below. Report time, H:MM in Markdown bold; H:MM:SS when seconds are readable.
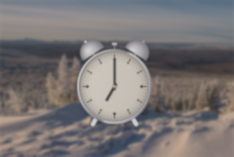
**7:00**
